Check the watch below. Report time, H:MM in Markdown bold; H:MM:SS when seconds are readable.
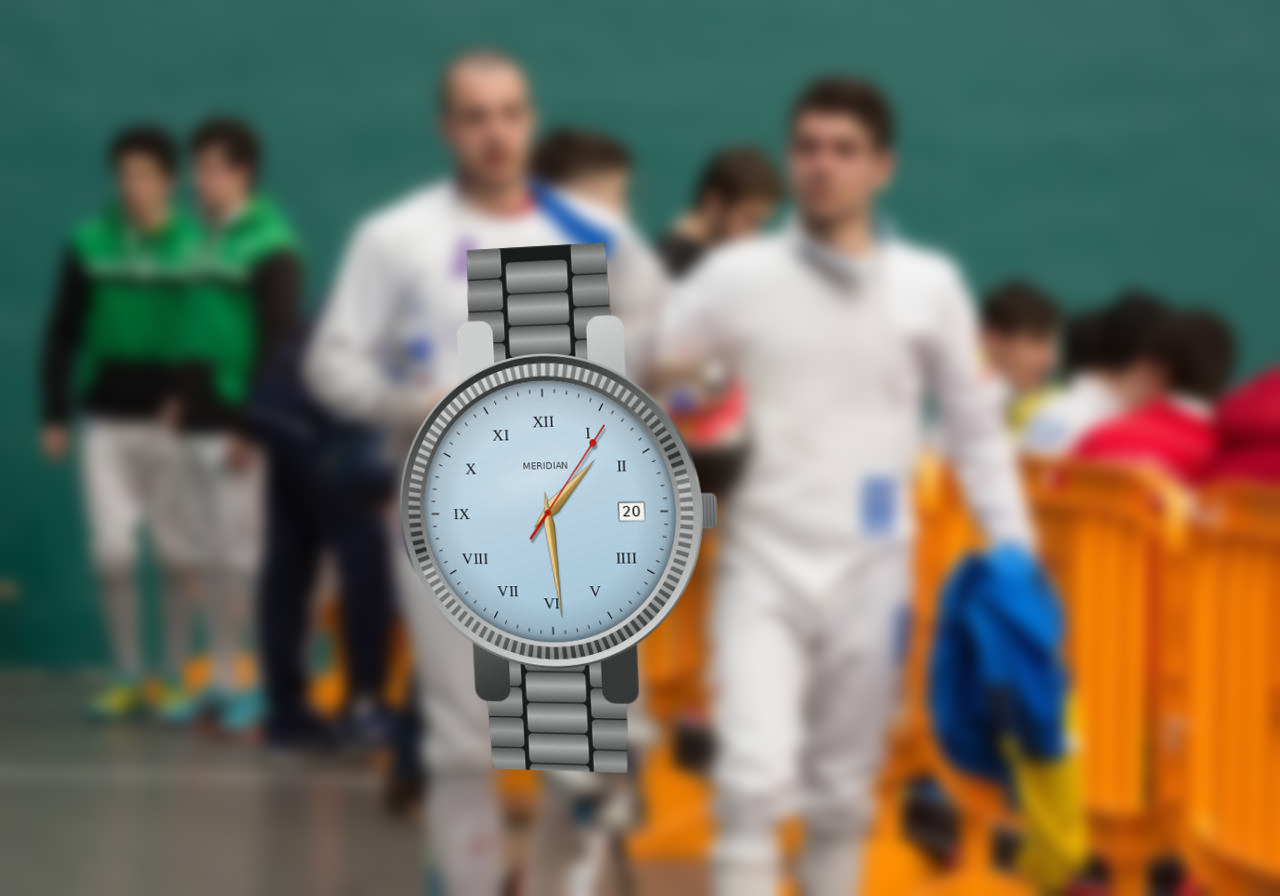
**1:29:06**
